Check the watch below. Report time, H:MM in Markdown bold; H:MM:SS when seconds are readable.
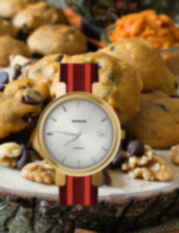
**7:46**
